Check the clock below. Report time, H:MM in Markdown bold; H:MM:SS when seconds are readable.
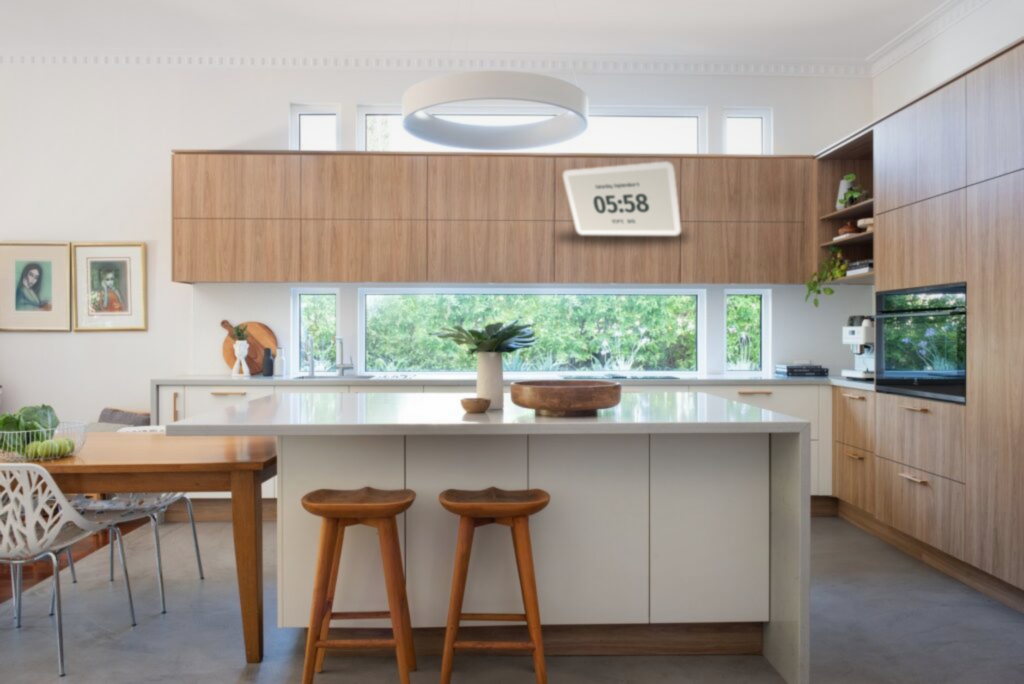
**5:58**
